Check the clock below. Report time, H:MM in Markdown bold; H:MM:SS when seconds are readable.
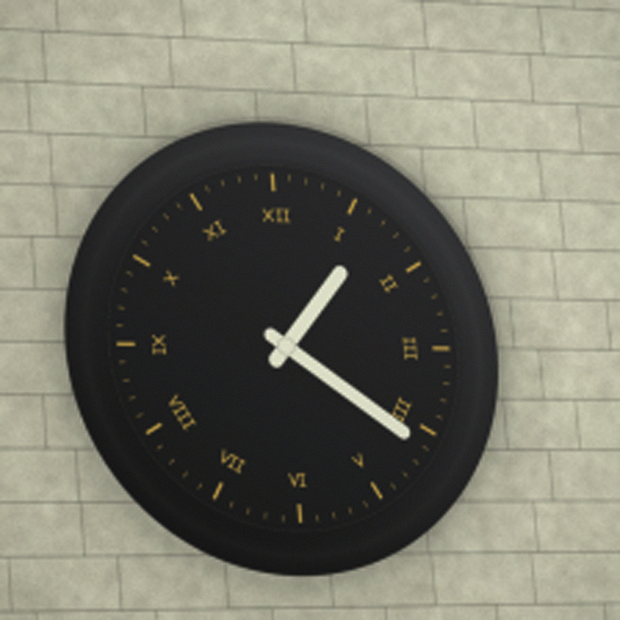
**1:21**
